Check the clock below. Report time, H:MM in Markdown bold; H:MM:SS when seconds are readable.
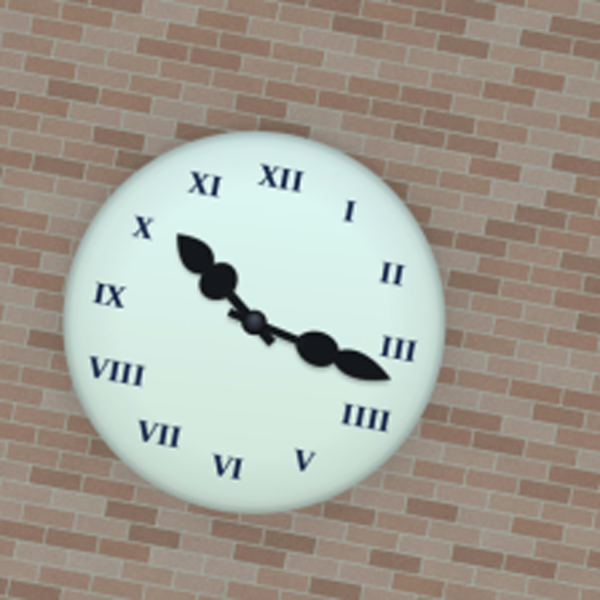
**10:17**
